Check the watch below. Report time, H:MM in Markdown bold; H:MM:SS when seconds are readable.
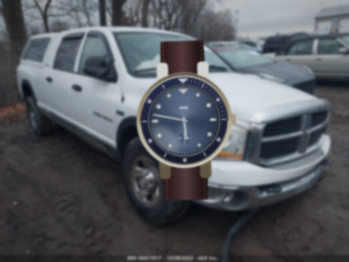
**5:47**
